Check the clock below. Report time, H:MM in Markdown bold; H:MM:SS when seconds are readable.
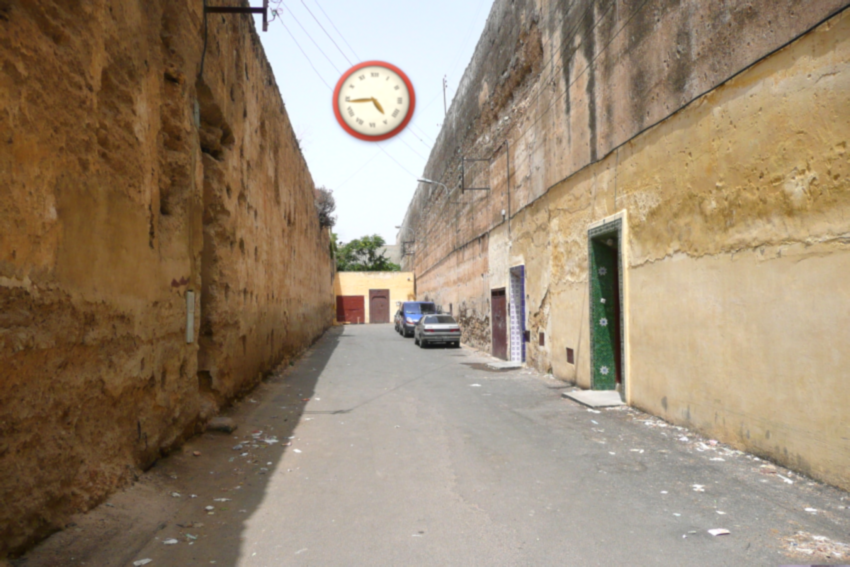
**4:44**
